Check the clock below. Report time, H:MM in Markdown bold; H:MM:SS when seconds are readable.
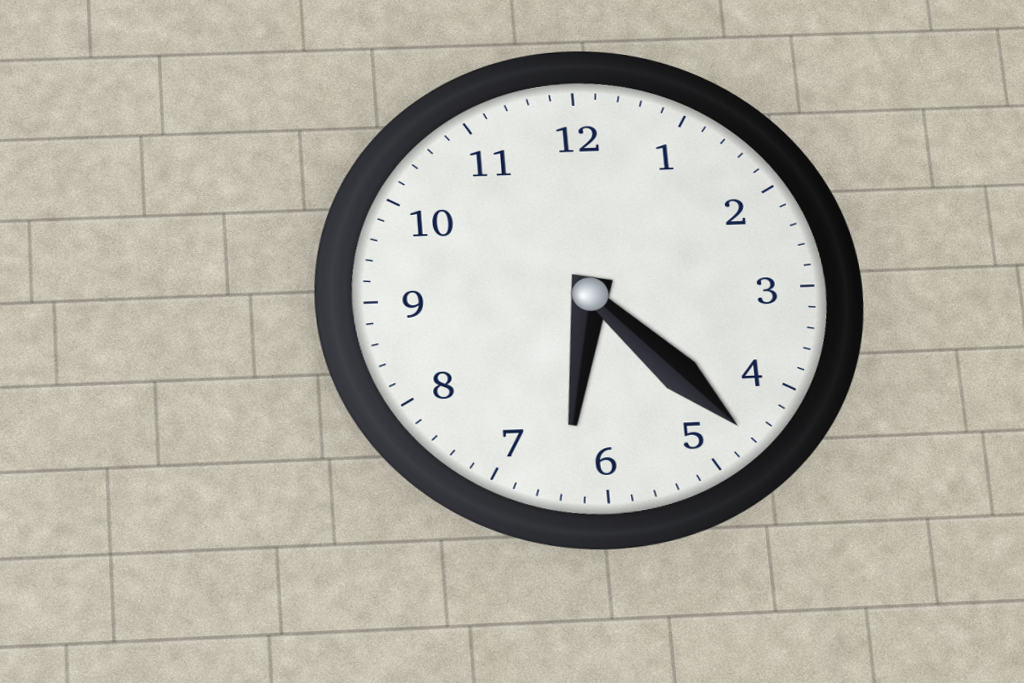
**6:23**
